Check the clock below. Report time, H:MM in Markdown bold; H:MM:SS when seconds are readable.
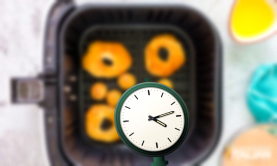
**4:13**
